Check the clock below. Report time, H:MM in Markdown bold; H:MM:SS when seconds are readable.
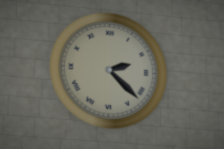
**2:22**
